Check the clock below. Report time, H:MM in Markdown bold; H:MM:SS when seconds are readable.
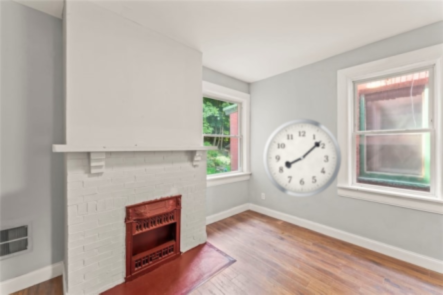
**8:08**
